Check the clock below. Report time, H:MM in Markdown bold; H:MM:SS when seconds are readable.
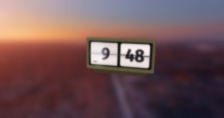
**9:48**
